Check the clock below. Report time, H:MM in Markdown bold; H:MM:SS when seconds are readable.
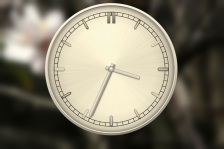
**3:34**
